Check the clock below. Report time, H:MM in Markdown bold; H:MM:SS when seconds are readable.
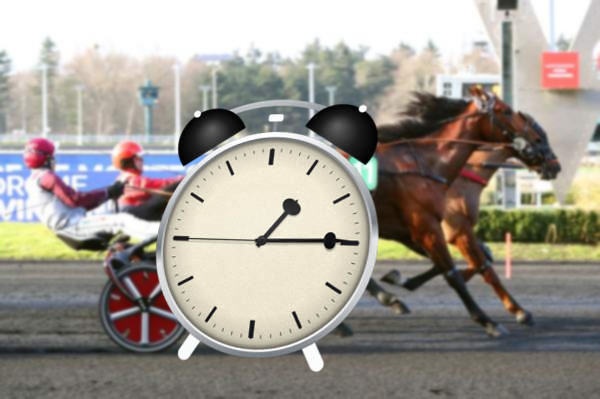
**1:14:45**
